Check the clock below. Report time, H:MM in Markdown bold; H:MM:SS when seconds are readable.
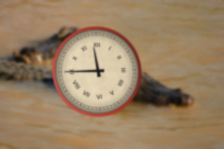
**11:45**
